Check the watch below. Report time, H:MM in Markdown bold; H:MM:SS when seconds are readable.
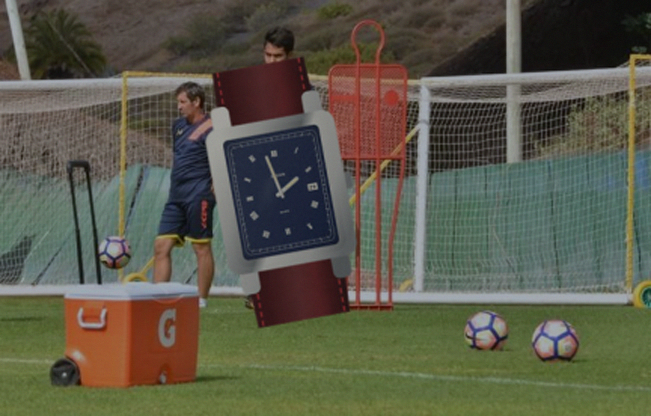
**1:58**
